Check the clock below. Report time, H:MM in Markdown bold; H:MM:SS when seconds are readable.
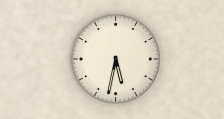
**5:32**
